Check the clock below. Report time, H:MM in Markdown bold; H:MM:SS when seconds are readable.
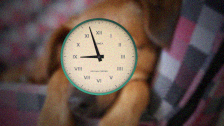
**8:57**
